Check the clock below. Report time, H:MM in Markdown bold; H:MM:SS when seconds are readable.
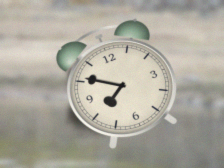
**7:51**
